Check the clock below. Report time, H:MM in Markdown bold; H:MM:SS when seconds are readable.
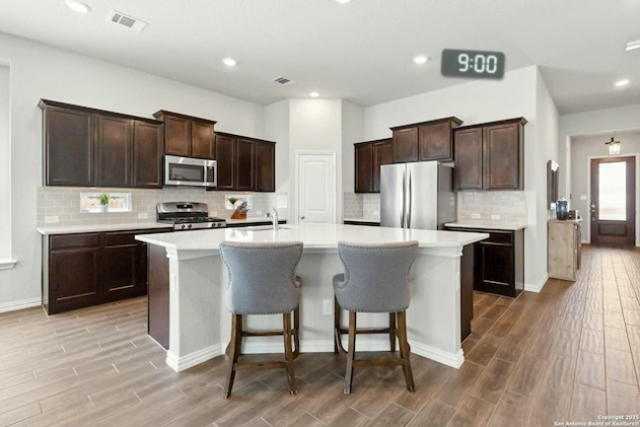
**9:00**
